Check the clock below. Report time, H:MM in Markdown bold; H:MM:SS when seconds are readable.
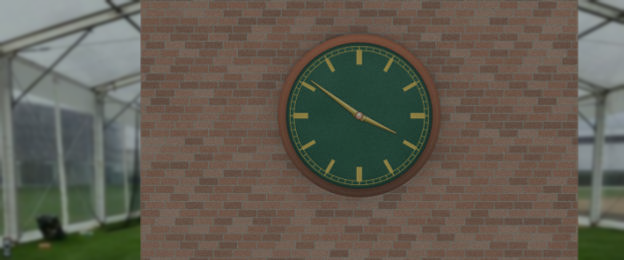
**3:51**
